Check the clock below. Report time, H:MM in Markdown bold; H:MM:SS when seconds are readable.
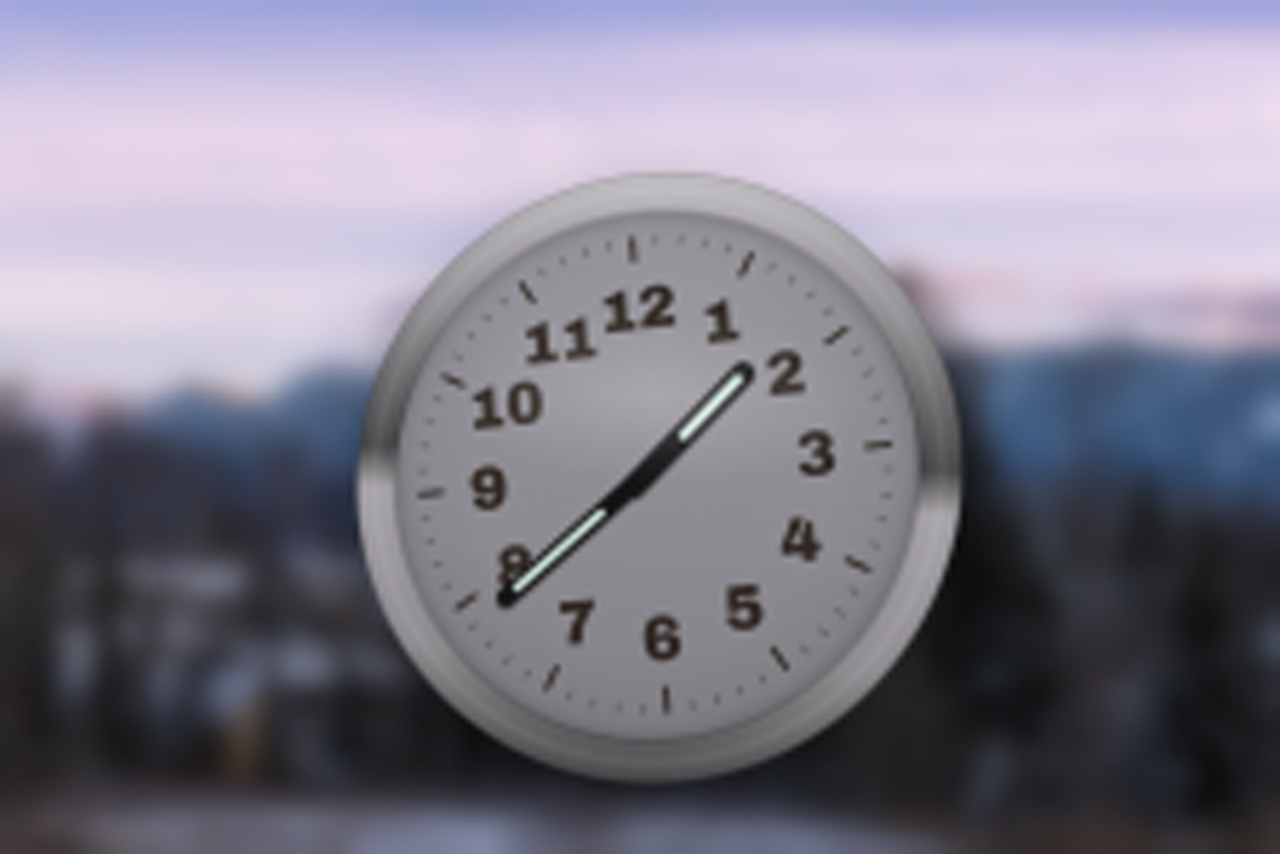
**1:39**
